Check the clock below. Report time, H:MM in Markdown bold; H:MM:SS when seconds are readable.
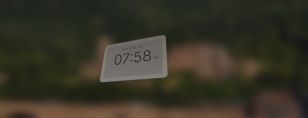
**7:58**
